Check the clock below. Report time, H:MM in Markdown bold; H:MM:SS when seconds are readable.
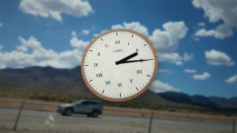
**2:15**
